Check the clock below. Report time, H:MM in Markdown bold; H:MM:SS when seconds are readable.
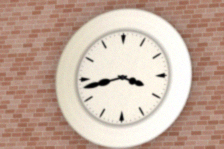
**3:43**
